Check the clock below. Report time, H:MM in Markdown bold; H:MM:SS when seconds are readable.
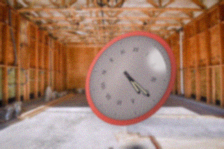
**4:20**
